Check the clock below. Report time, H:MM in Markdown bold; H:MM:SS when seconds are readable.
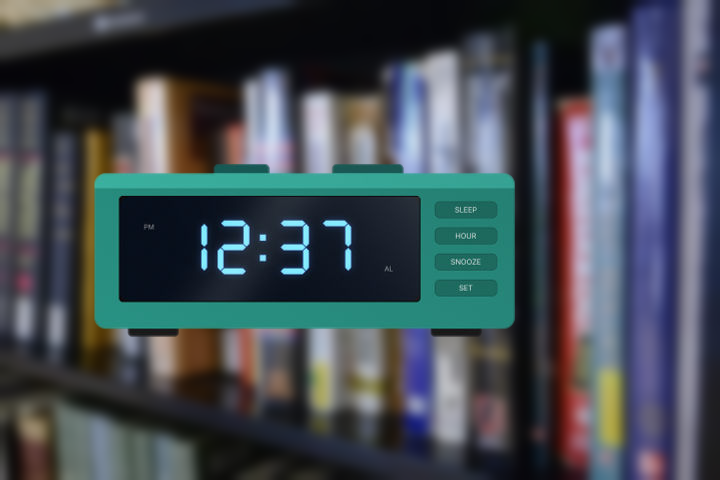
**12:37**
